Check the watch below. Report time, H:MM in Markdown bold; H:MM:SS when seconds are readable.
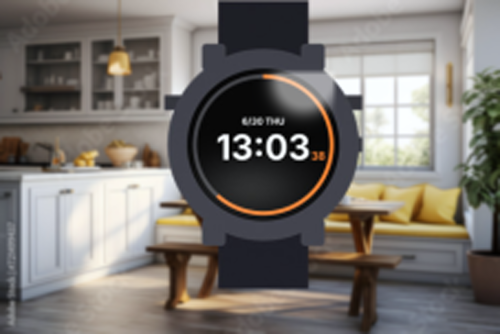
**13:03**
